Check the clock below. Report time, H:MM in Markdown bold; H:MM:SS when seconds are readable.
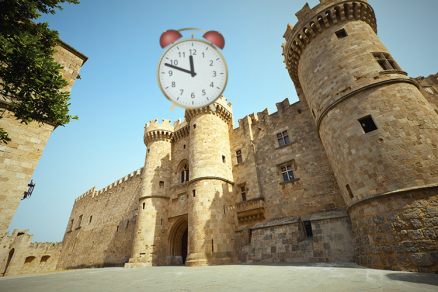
**11:48**
